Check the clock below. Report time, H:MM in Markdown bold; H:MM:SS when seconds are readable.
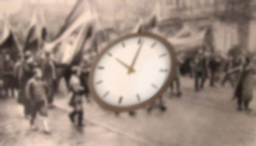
**10:01**
